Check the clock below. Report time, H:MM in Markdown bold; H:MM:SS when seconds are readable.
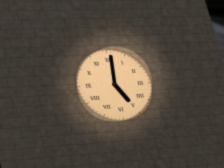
**5:01**
